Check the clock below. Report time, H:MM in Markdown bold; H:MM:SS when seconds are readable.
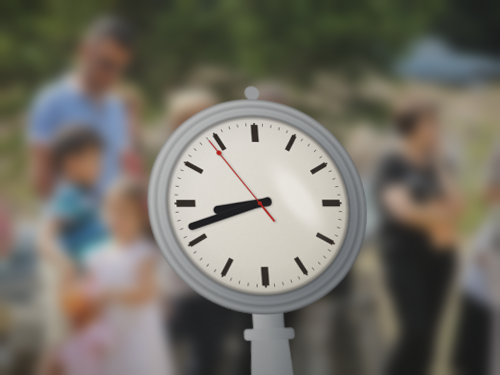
**8:41:54**
